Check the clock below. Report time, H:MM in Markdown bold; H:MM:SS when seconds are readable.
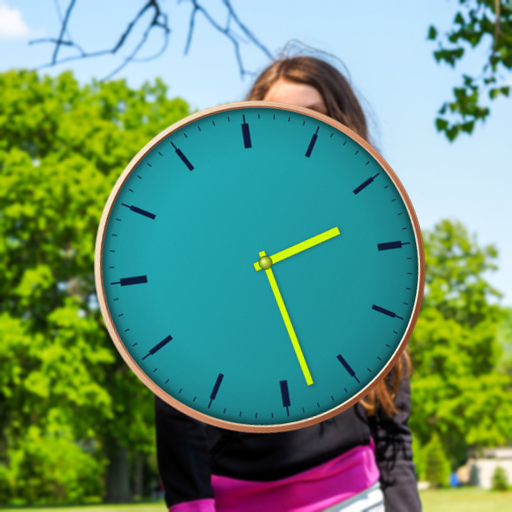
**2:28**
